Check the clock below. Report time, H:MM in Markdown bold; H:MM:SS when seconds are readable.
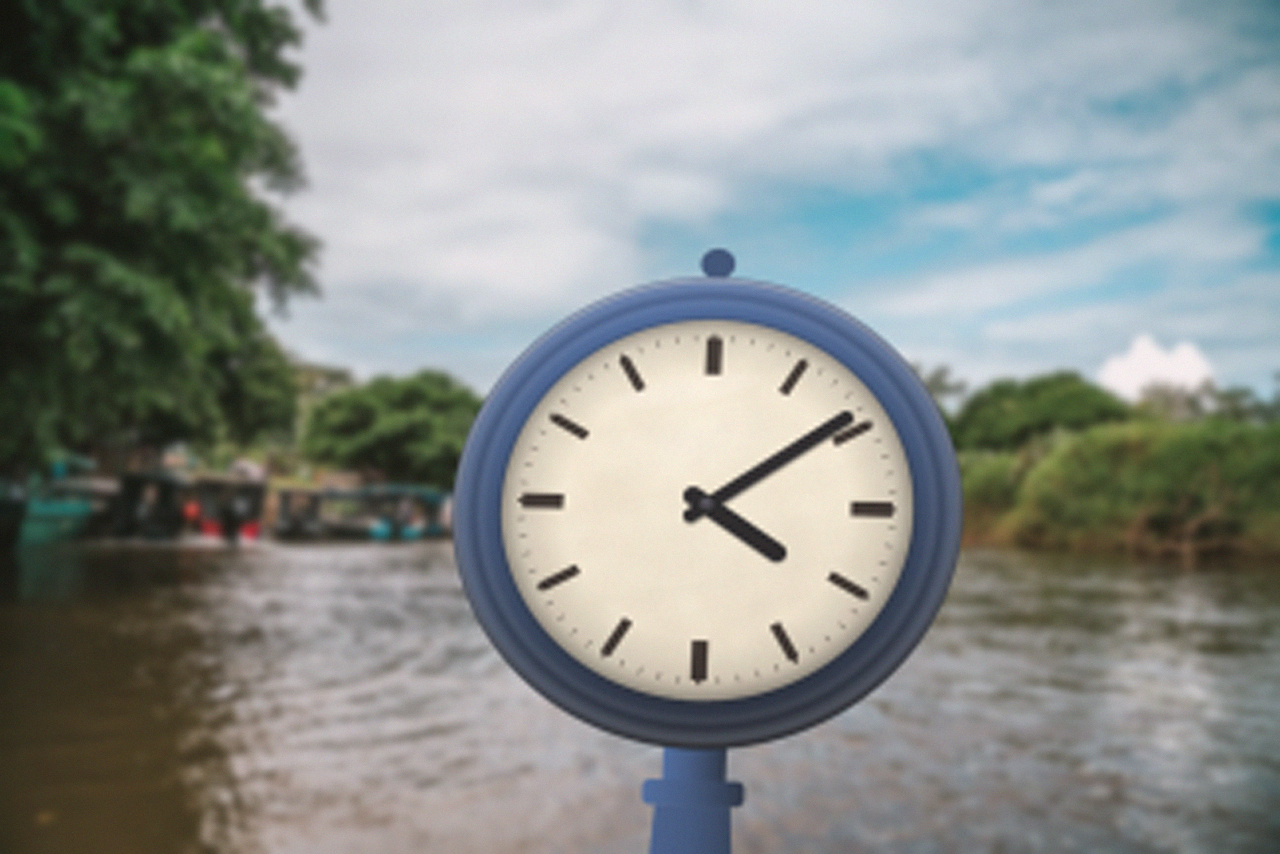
**4:09**
